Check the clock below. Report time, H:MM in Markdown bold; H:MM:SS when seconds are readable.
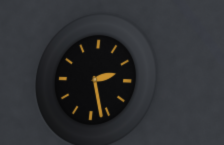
**2:27**
